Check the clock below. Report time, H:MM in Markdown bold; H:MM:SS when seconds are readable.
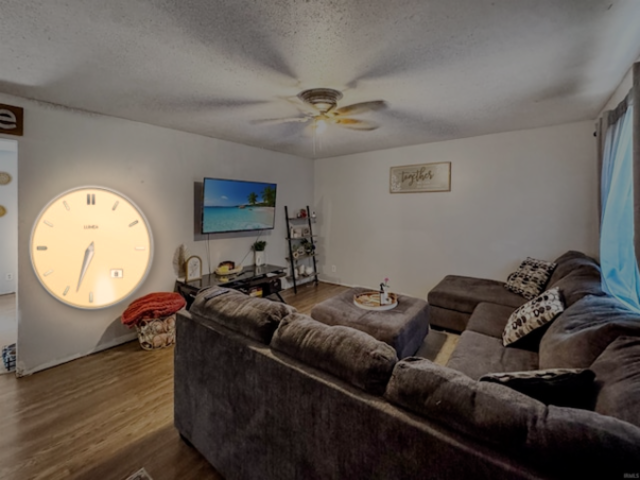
**6:33**
